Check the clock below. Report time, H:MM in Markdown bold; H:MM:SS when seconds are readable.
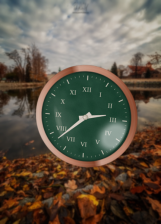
**2:38**
